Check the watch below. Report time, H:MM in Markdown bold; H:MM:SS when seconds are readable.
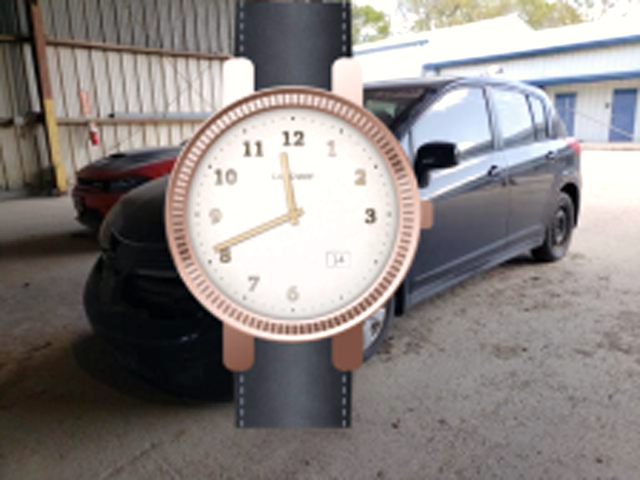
**11:41**
